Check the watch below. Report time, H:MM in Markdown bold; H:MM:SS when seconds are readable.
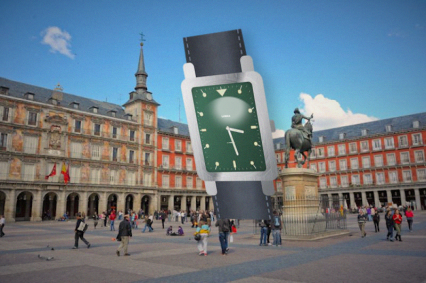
**3:28**
